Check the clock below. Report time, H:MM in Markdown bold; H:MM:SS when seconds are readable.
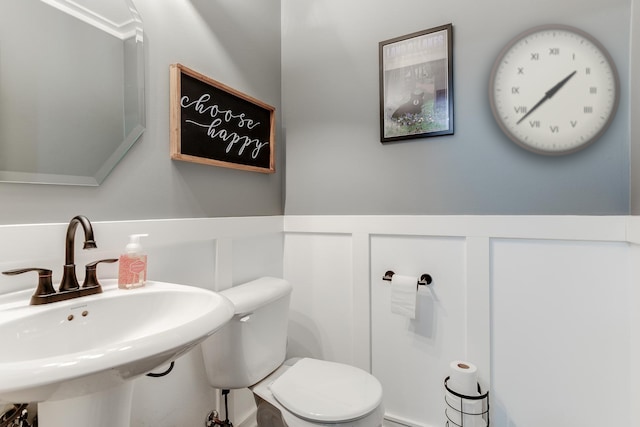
**1:38**
